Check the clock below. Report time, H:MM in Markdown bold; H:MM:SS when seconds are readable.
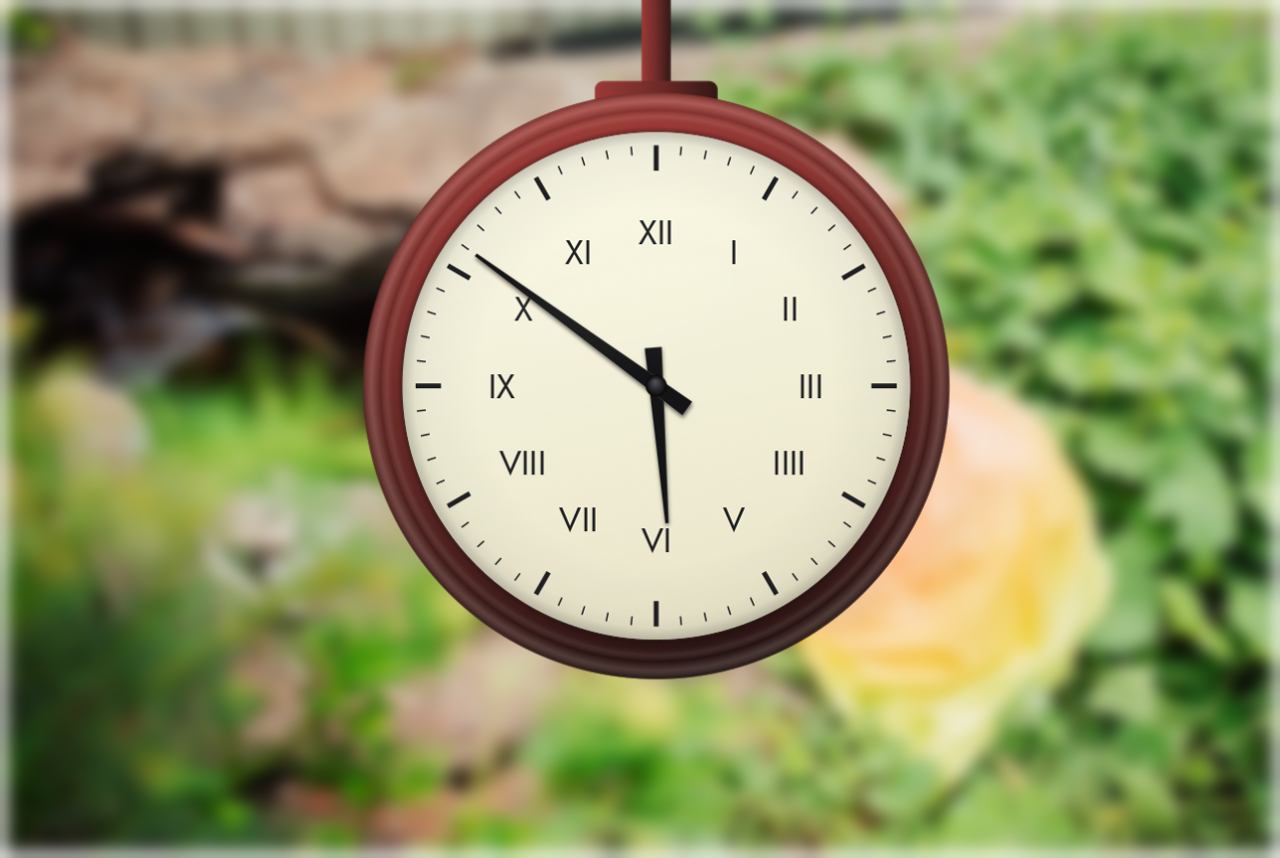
**5:51**
